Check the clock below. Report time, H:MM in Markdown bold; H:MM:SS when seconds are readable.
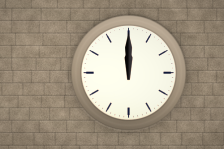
**12:00**
